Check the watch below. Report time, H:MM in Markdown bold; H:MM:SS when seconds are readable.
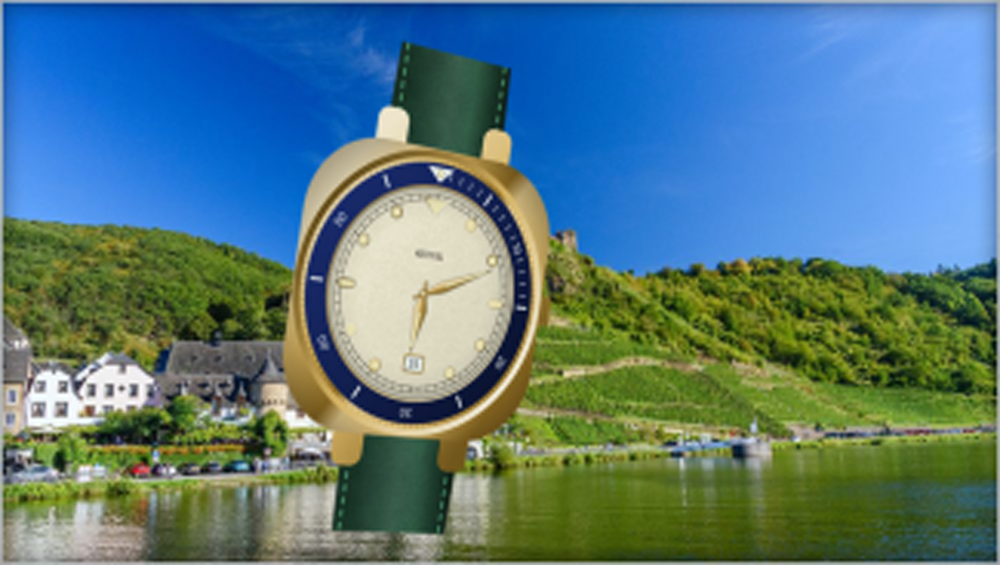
**6:11**
